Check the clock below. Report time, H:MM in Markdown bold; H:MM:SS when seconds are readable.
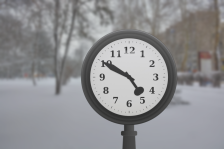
**4:50**
